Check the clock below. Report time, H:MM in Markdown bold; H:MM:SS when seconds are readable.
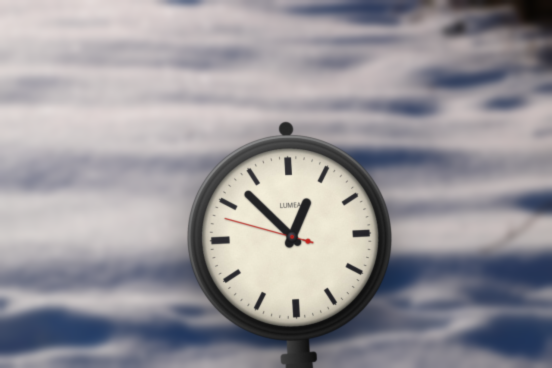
**12:52:48**
